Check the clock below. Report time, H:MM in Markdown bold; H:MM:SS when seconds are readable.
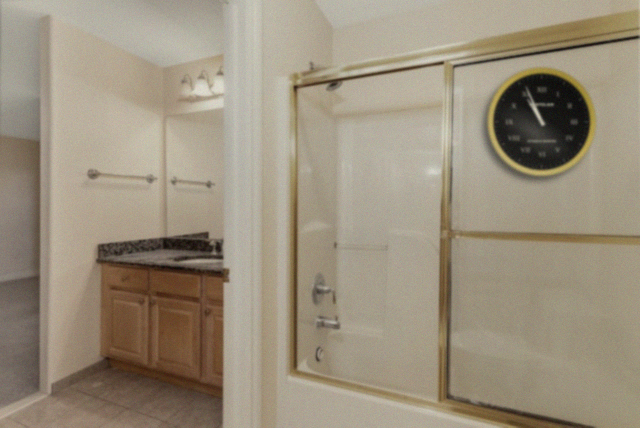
**10:56**
